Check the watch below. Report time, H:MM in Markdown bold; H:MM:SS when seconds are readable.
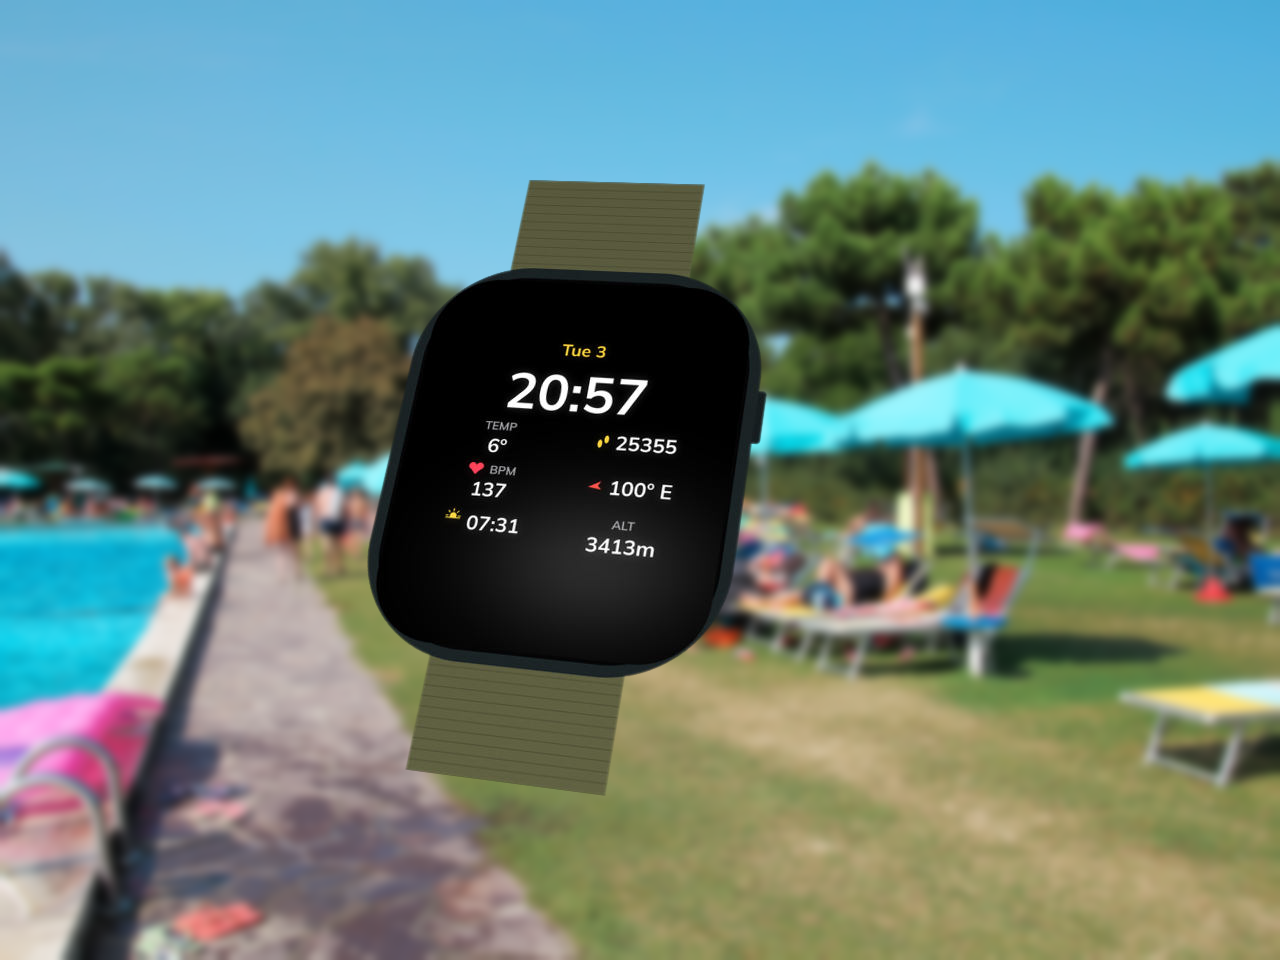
**20:57**
